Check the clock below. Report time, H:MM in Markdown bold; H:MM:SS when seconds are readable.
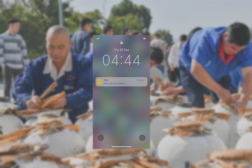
**4:44**
